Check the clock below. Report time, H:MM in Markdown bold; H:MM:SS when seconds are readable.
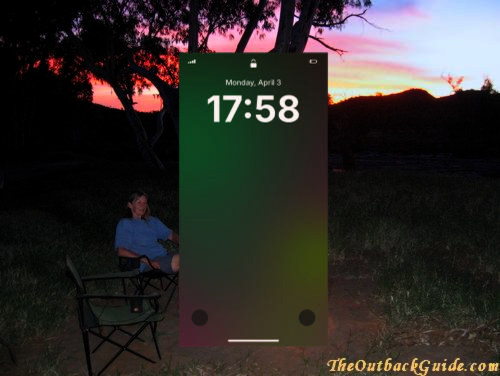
**17:58**
